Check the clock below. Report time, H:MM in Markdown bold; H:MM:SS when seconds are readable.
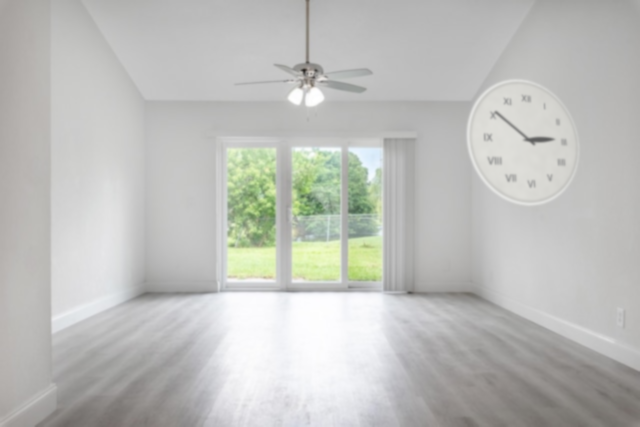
**2:51**
